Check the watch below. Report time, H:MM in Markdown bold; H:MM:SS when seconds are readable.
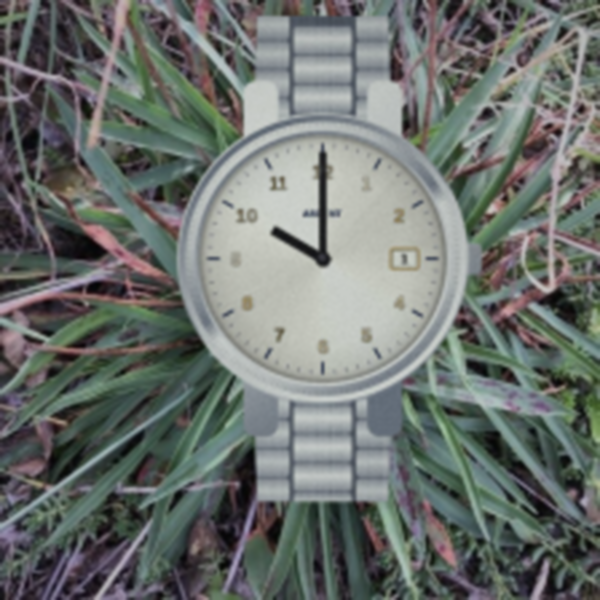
**10:00**
